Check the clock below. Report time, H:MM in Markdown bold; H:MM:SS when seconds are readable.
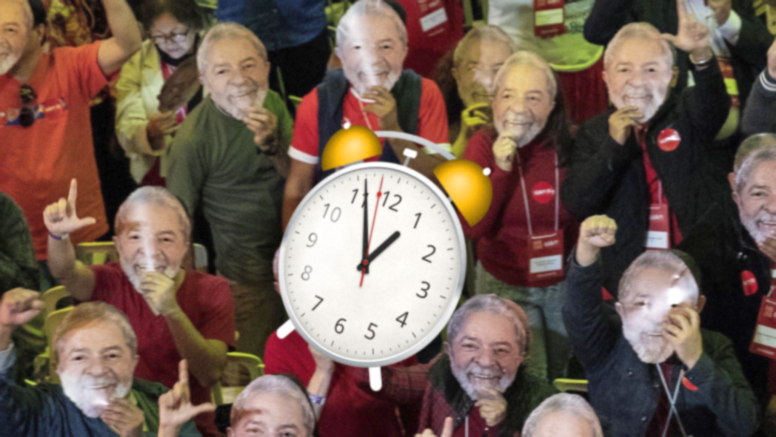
**12:55:58**
